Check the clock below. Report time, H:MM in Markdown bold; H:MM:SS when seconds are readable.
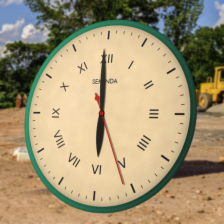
**5:59:26**
